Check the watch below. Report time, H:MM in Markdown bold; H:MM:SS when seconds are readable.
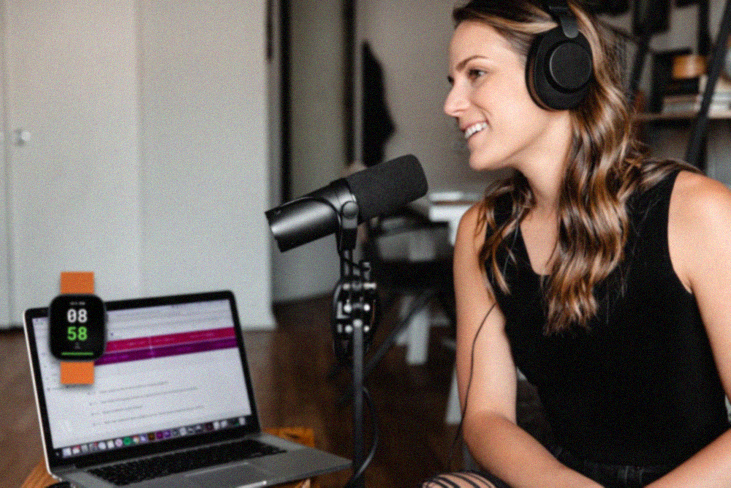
**8:58**
